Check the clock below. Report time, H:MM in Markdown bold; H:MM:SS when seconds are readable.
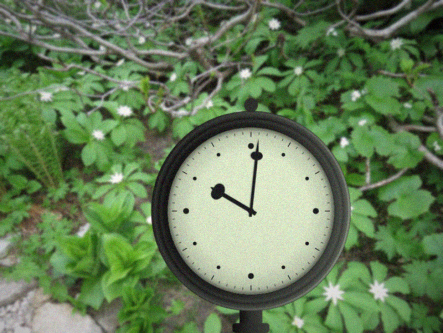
**10:01**
